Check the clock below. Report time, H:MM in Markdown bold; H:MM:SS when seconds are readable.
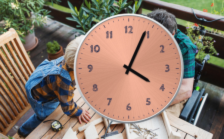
**4:04**
